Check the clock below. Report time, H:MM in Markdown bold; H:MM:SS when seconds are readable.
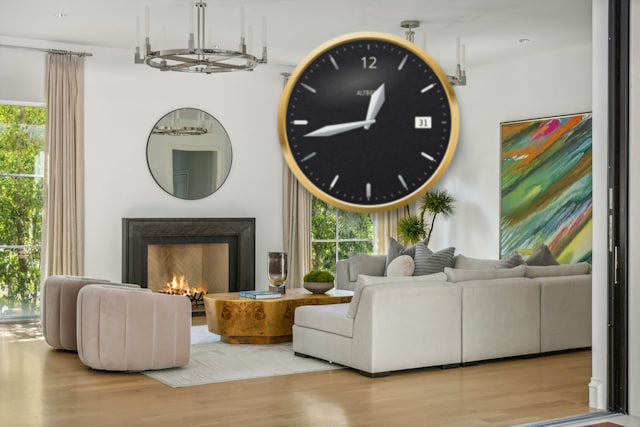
**12:43**
